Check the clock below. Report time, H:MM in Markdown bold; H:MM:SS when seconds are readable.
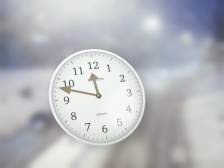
**11:48**
